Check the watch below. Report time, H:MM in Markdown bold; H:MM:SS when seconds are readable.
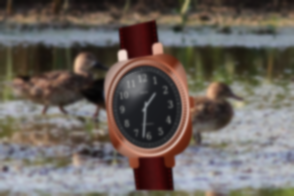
**1:32**
